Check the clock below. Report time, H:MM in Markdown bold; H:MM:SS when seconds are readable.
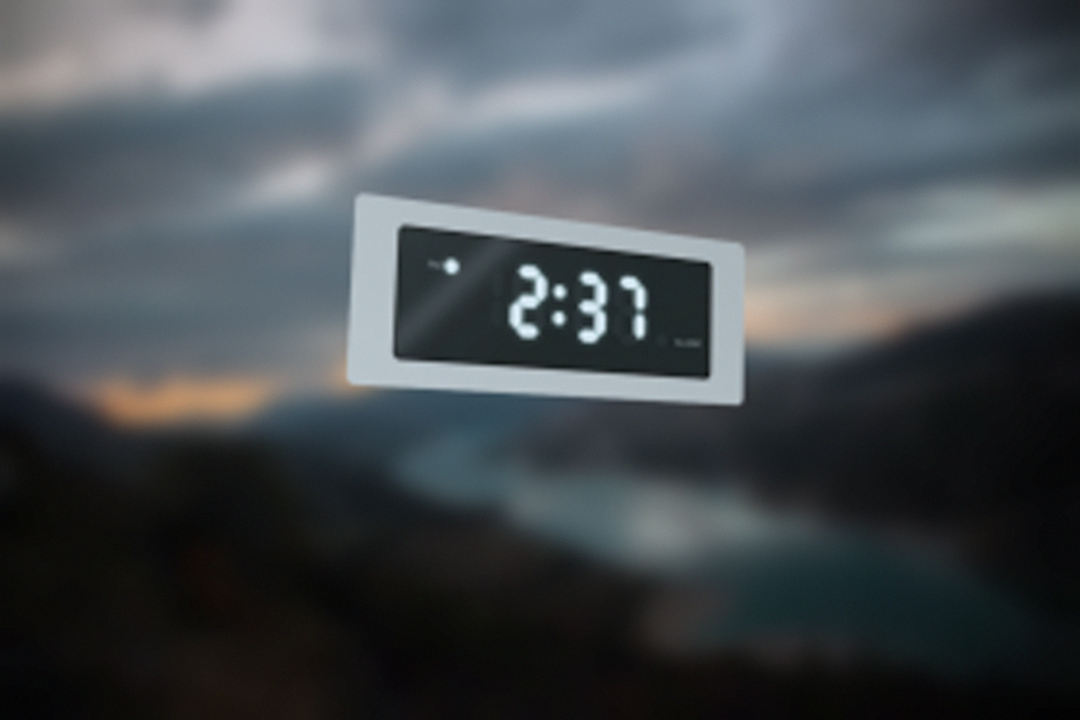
**2:37**
